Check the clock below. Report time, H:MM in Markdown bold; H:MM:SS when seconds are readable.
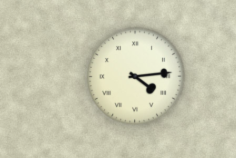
**4:14**
